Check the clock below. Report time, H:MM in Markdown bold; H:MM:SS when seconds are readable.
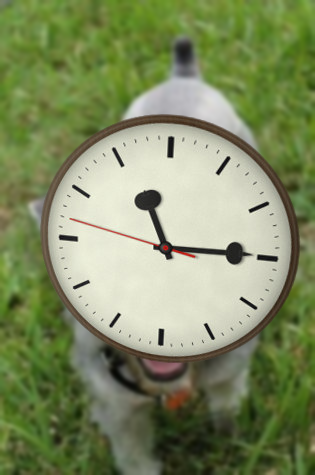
**11:14:47**
